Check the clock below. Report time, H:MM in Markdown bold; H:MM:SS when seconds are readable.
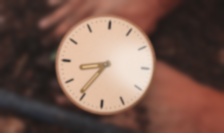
**8:36**
